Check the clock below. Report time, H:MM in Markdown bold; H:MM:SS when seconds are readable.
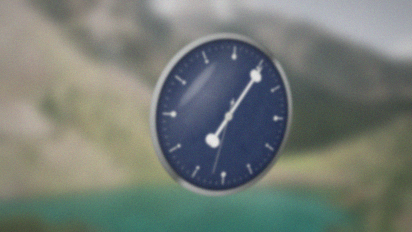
**7:05:32**
